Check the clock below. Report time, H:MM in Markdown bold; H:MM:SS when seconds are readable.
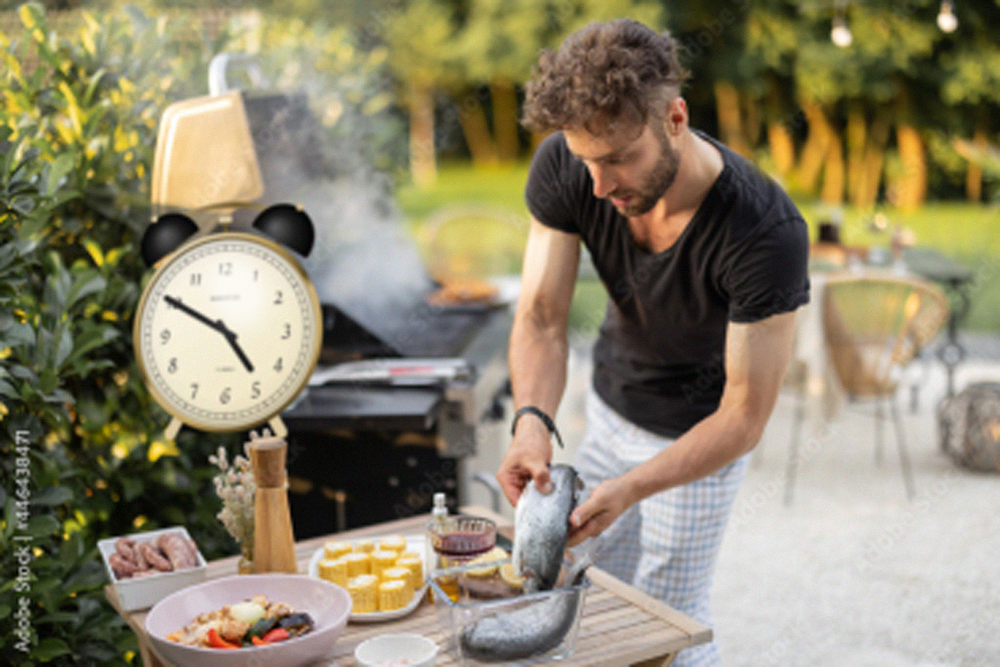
**4:50**
